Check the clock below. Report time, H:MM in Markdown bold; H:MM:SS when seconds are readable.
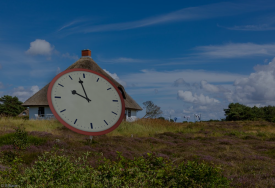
**9:58**
